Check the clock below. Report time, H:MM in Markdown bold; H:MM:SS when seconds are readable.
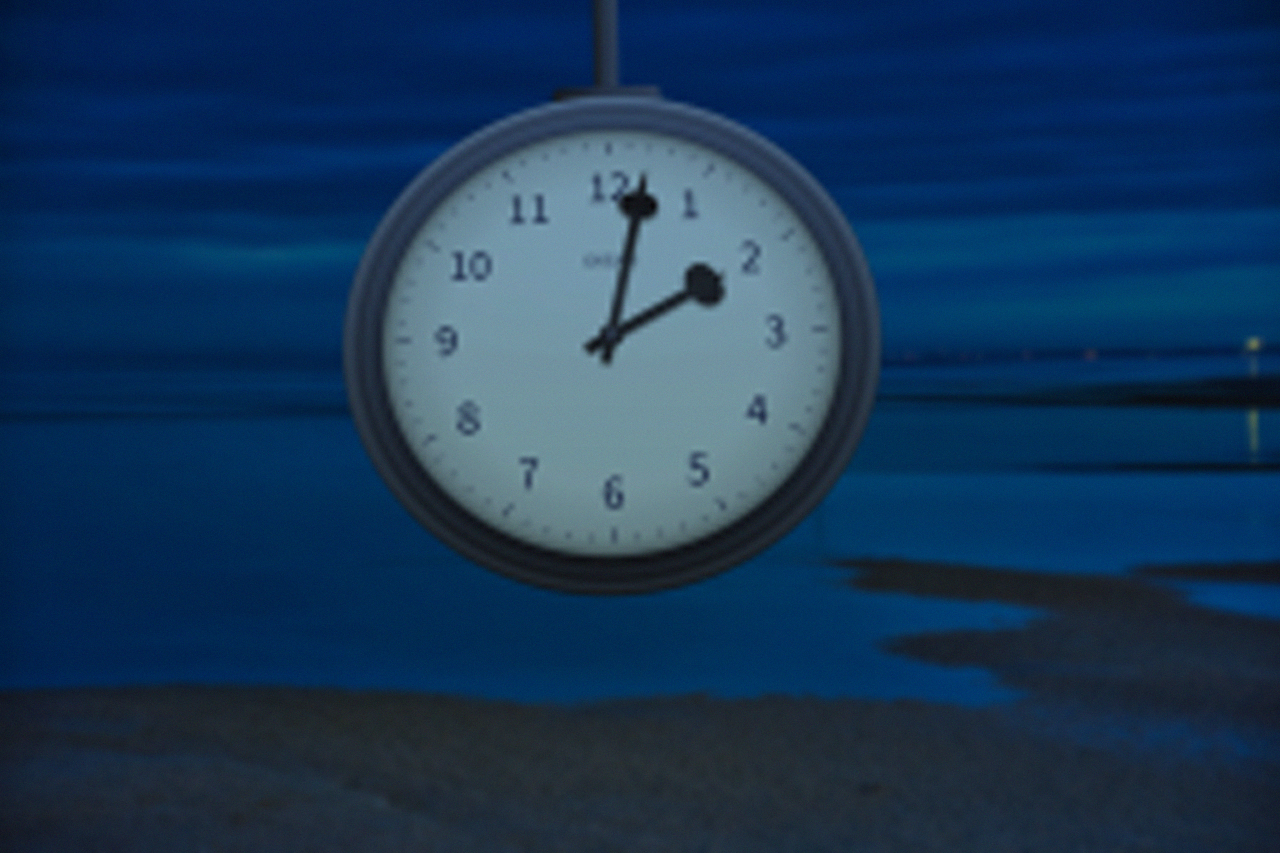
**2:02**
